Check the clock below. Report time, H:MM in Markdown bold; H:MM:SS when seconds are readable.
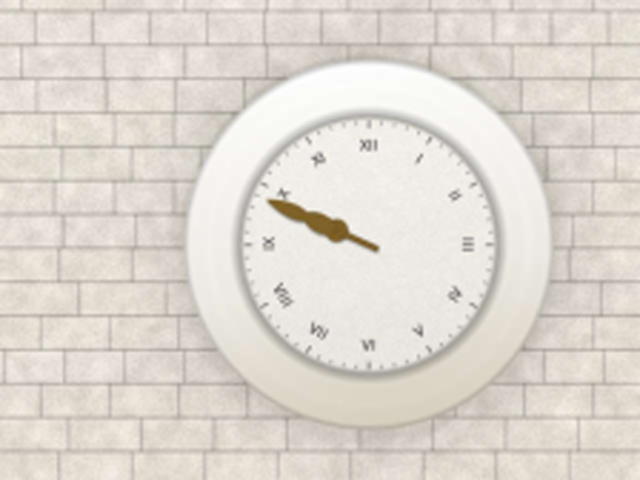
**9:49**
